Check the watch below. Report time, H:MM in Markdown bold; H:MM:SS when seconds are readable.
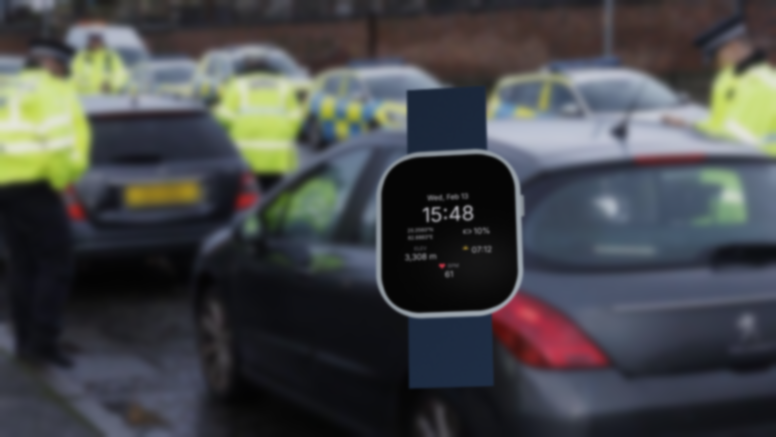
**15:48**
